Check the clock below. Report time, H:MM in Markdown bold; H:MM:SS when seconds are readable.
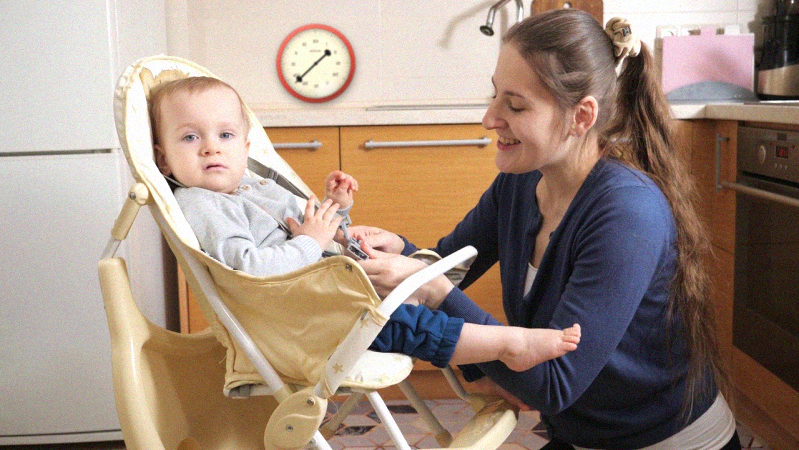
**1:38**
